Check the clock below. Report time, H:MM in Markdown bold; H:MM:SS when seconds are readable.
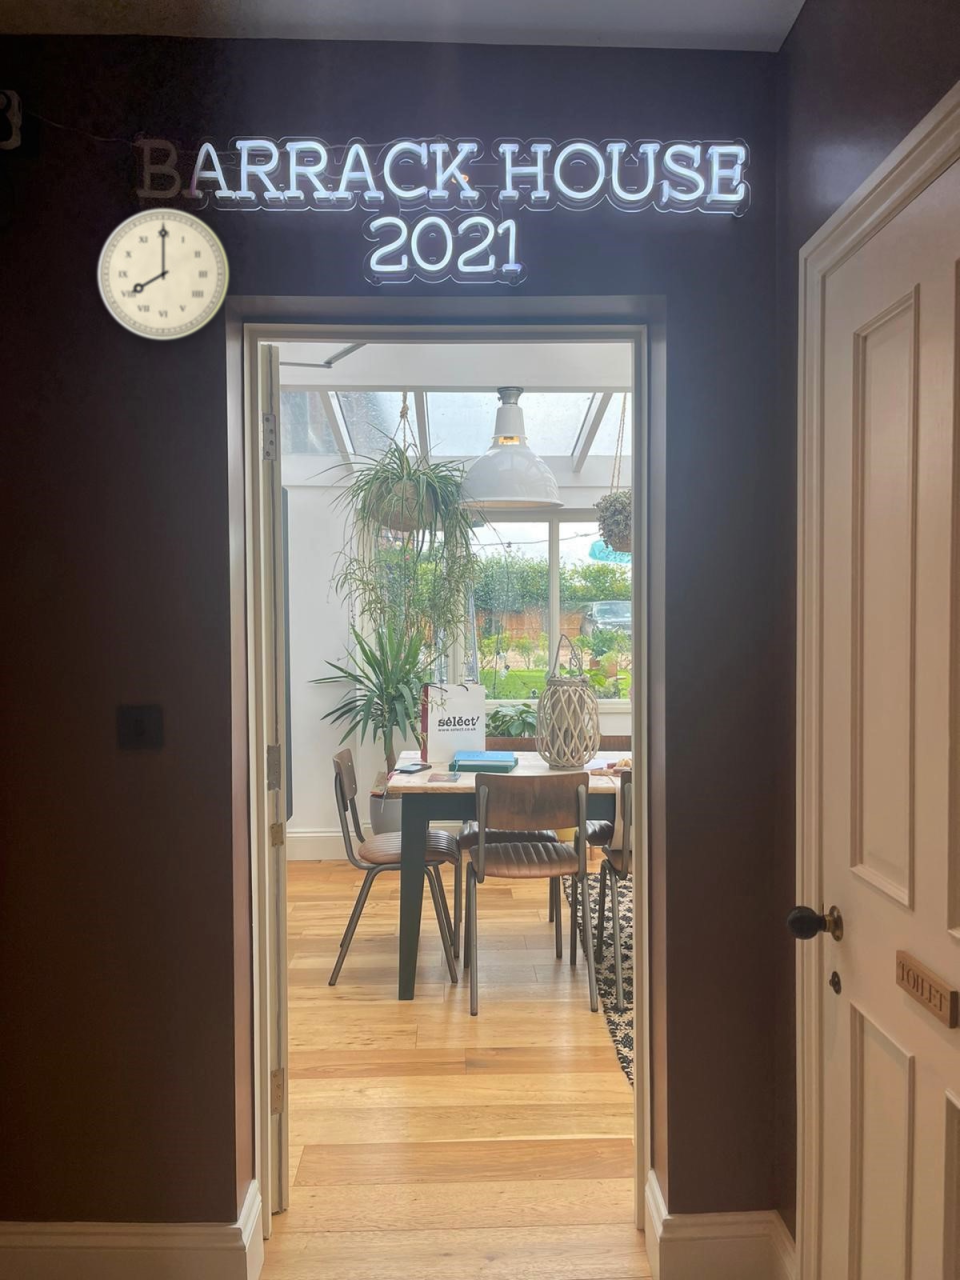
**8:00**
